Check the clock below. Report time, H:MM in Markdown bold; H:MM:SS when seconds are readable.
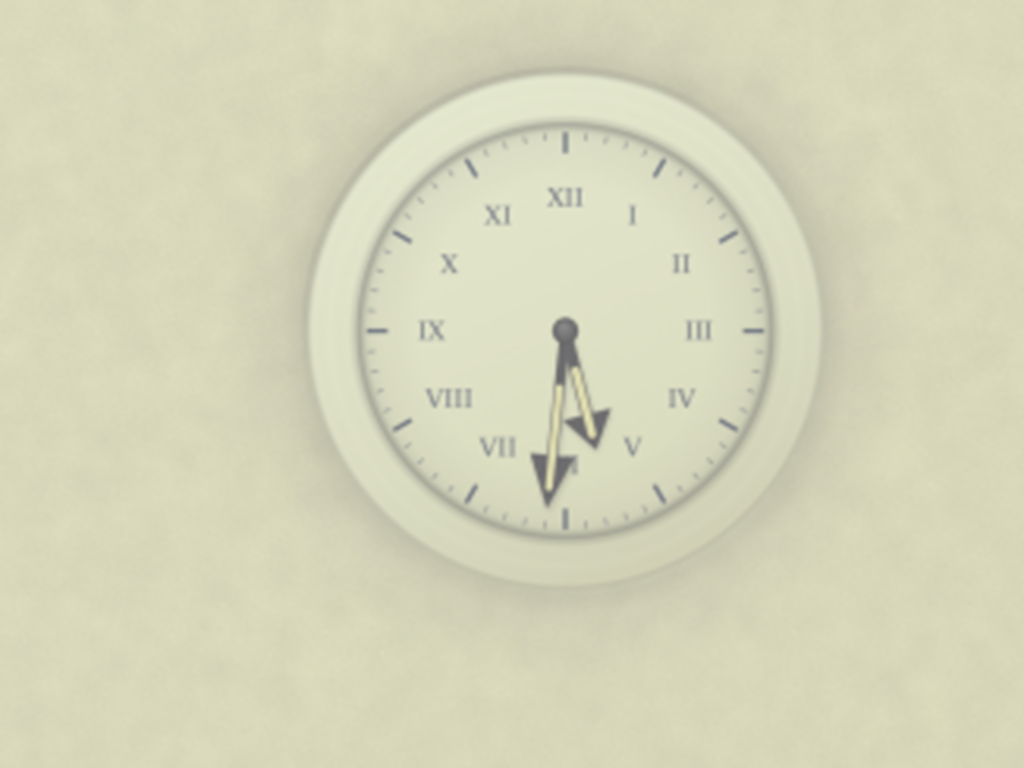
**5:31**
